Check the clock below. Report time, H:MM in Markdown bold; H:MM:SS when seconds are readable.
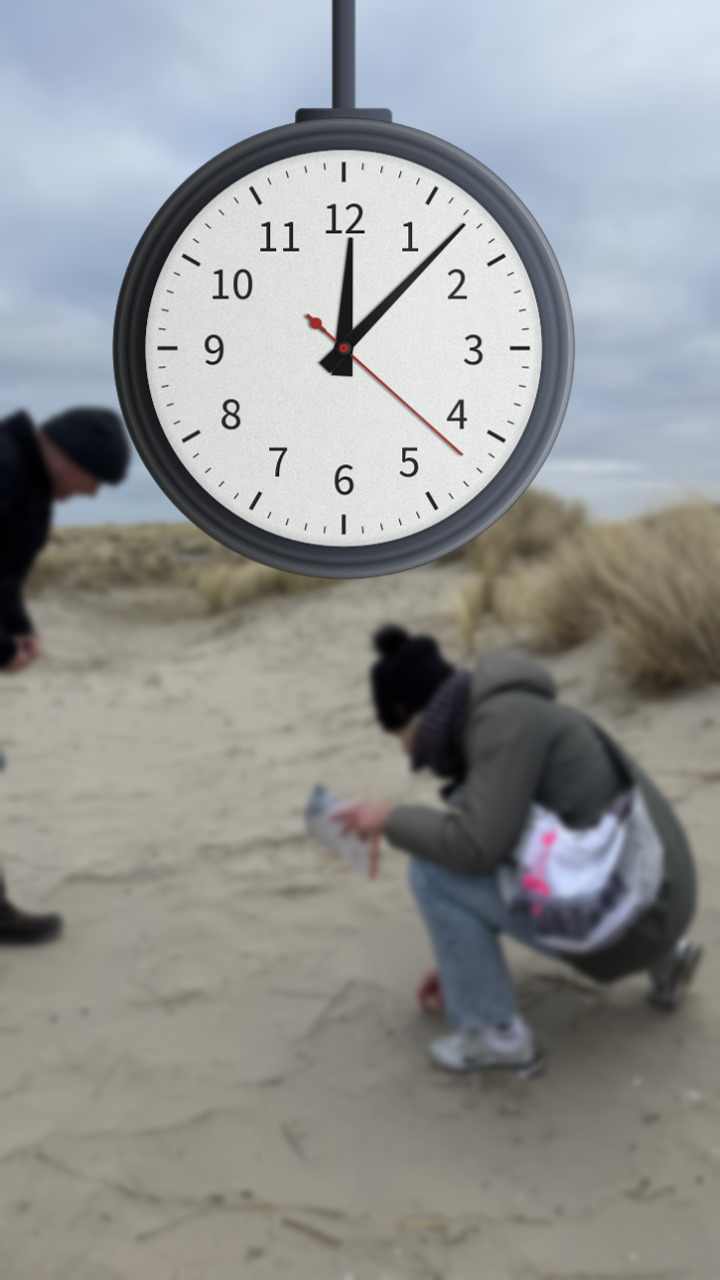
**12:07:22**
